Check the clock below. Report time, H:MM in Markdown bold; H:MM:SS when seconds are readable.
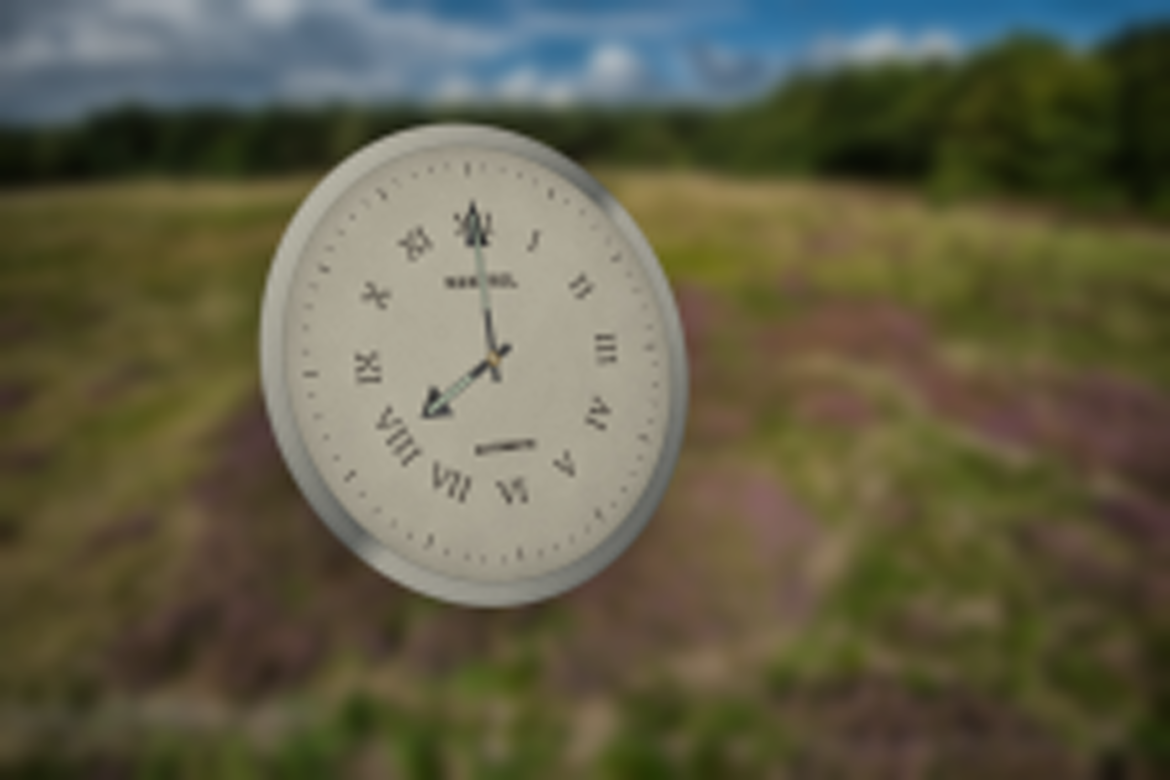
**8:00**
